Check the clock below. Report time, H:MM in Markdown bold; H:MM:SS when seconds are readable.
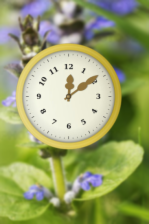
**12:09**
